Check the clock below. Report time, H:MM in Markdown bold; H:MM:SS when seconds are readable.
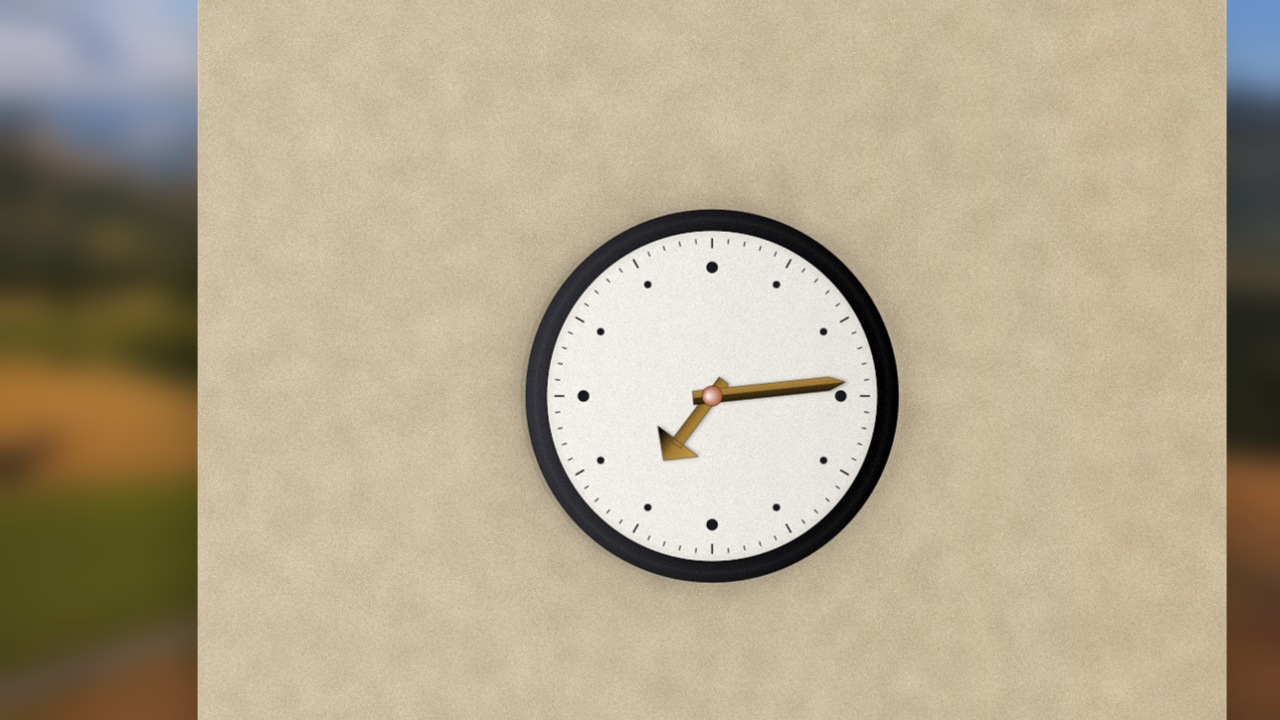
**7:14**
